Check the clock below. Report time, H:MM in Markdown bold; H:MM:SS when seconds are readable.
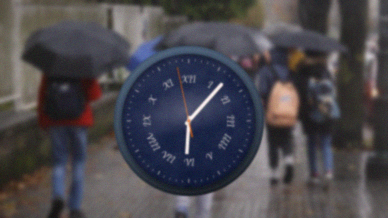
**6:06:58**
